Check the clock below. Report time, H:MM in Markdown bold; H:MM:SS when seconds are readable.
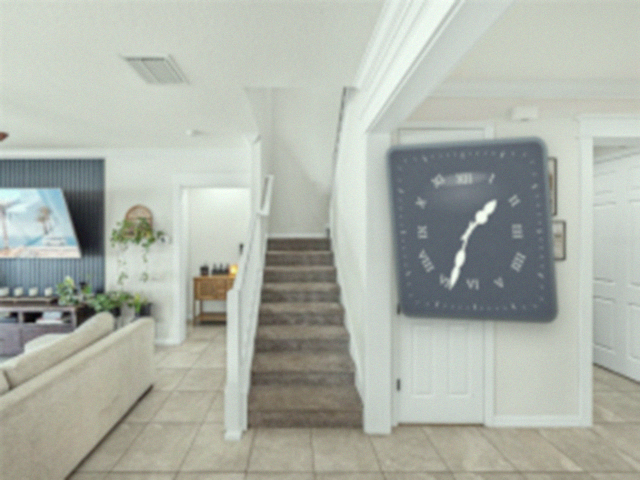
**1:34**
